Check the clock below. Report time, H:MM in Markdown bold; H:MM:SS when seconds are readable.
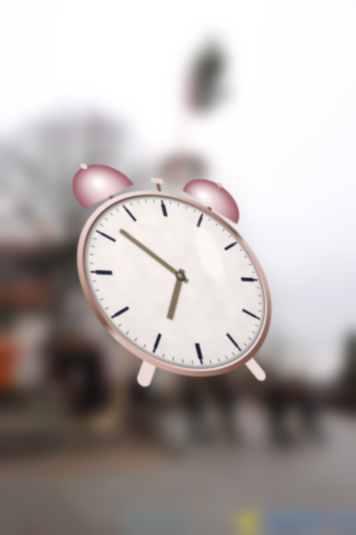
**6:52**
